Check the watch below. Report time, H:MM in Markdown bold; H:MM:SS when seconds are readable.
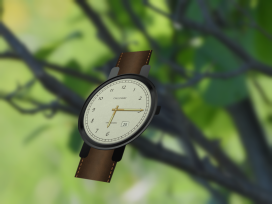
**6:15**
